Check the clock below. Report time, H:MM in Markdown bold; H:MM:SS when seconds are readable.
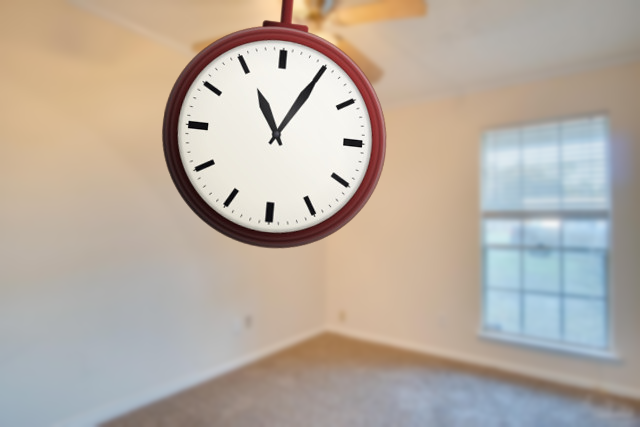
**11:05**
